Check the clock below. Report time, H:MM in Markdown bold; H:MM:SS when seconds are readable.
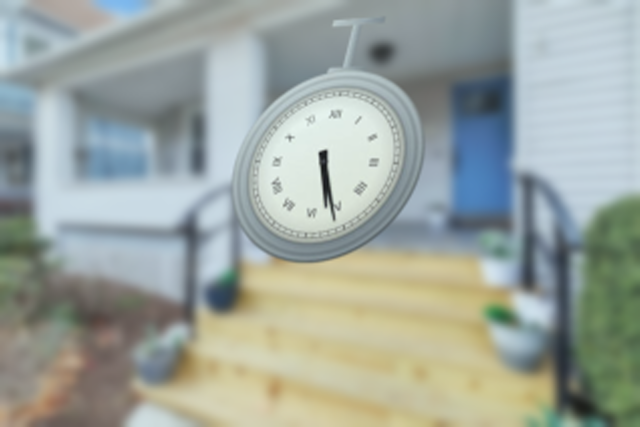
**5:26**
